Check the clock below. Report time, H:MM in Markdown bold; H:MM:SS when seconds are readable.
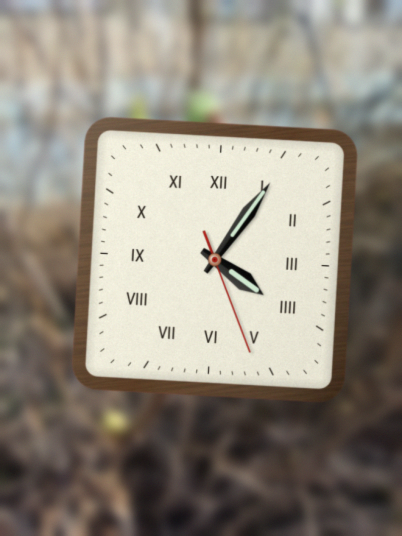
**4:05:26**
